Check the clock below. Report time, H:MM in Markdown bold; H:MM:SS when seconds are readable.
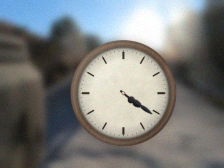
**4:21**
